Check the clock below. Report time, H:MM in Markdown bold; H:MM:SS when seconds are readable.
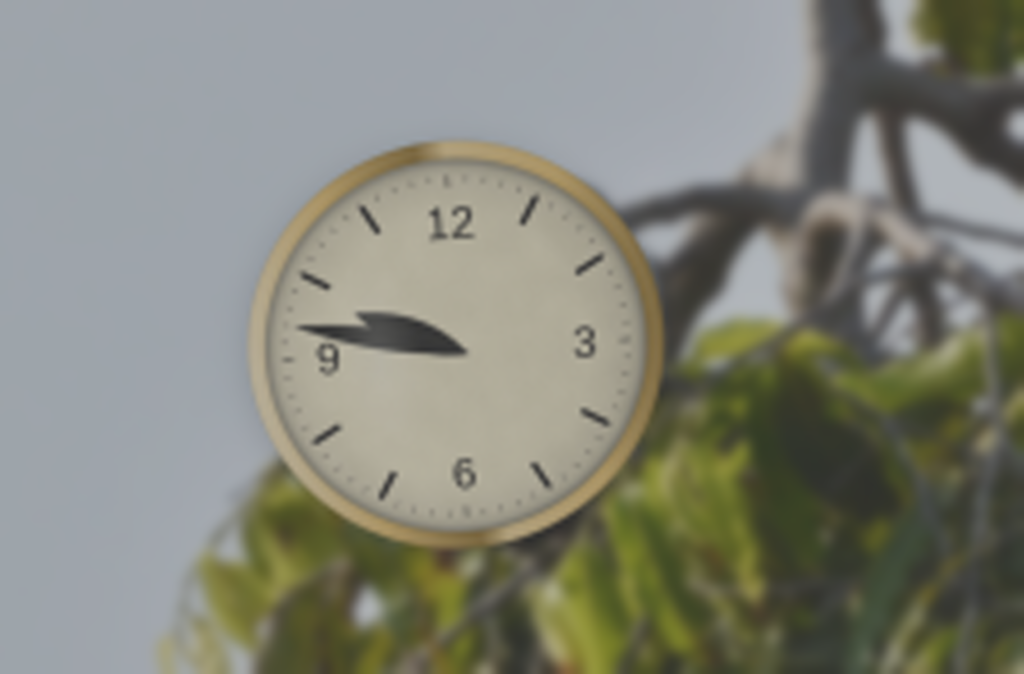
**9:47**
